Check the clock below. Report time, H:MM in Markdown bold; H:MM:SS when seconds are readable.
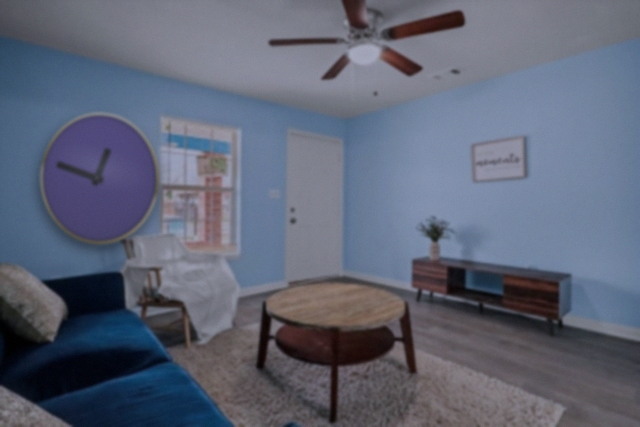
**12:48**
